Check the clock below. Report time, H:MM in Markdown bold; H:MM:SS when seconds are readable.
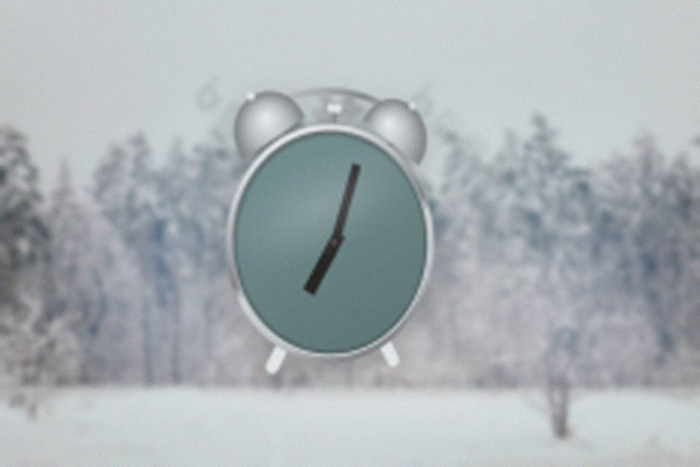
**7:03**
